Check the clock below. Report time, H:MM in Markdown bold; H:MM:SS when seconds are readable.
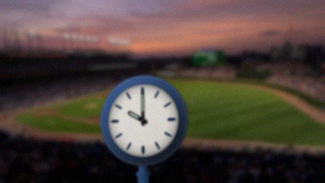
**10:00**
